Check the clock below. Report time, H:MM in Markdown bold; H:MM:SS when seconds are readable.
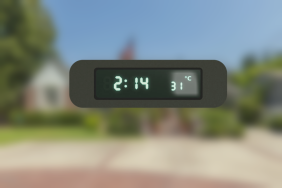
**2:14**
